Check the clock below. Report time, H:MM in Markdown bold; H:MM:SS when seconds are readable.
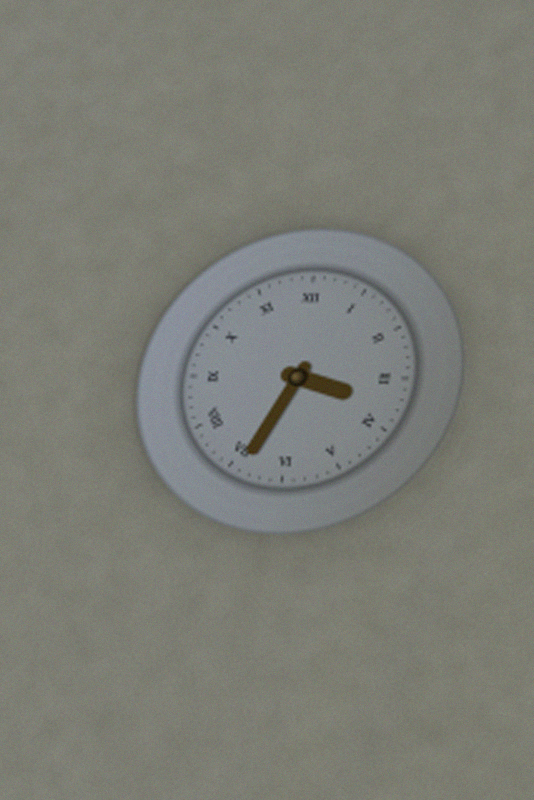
**3:34**
